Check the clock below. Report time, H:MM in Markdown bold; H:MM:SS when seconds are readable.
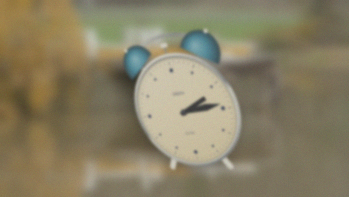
**2:14**
